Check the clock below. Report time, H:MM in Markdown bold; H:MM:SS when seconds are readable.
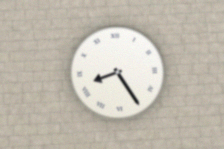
**8:25**
